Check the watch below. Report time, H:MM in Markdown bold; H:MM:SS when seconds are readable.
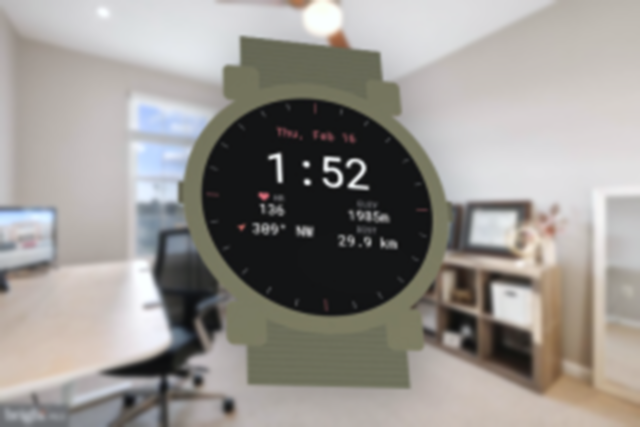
**1:52**
